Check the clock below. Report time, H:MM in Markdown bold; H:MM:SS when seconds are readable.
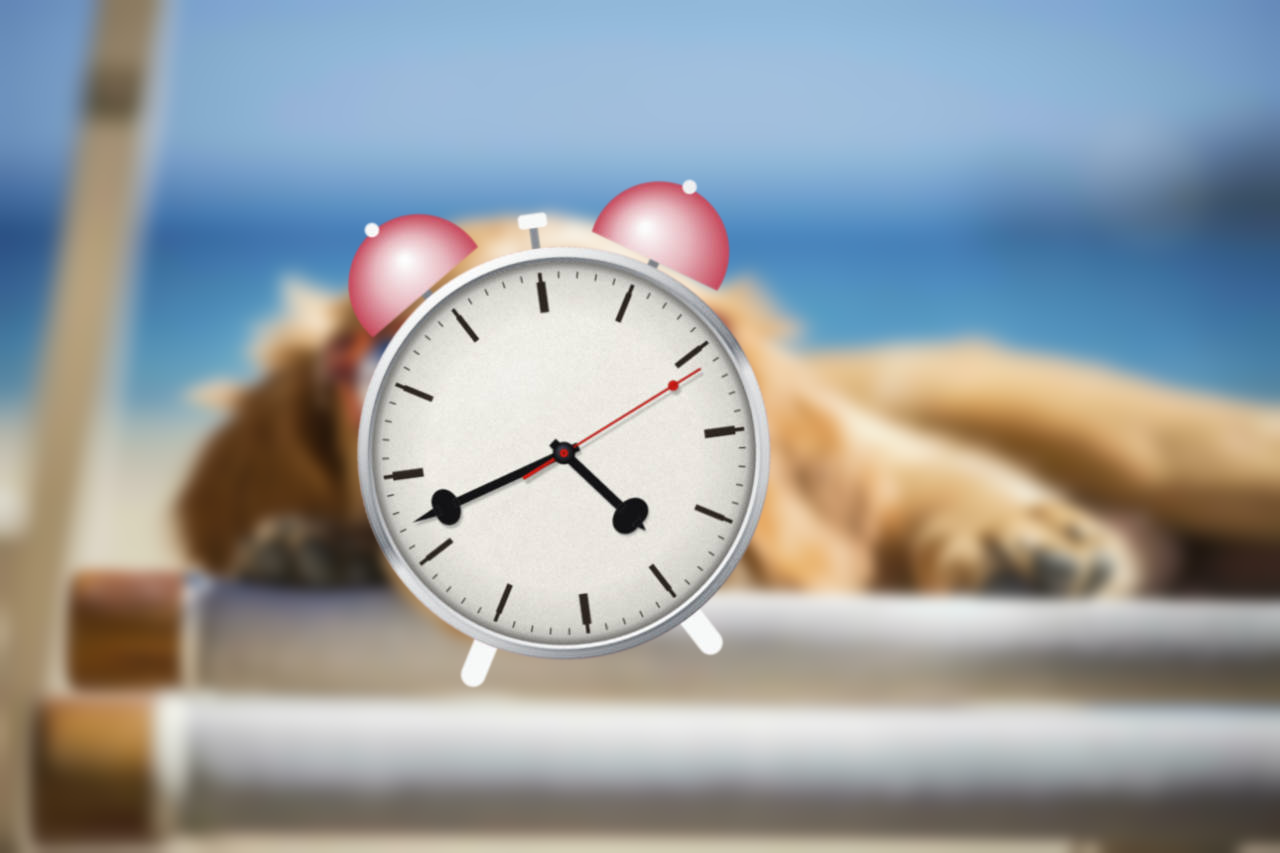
**4:42:11**
